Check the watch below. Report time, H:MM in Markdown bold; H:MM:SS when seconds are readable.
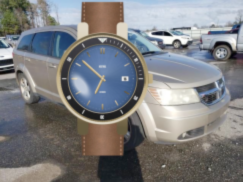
**6:52**
